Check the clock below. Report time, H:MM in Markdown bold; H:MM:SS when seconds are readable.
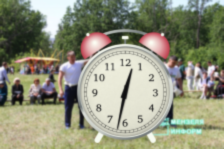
**12:32**
